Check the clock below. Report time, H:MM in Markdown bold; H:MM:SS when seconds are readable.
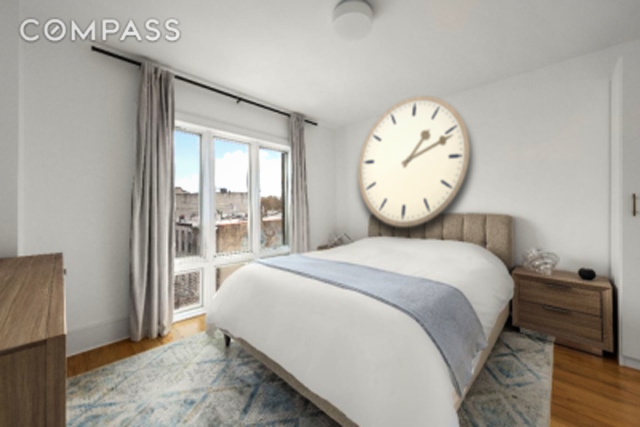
**1:11**
